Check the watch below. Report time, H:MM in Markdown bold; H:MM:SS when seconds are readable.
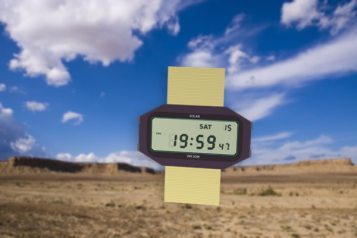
**19:59:47**
